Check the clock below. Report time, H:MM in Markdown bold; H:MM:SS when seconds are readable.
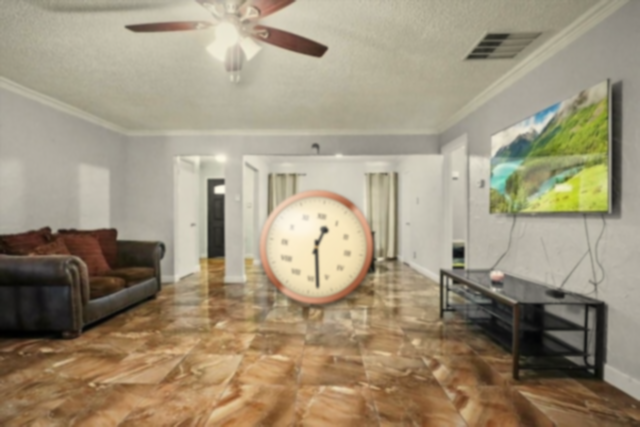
**12:28**
